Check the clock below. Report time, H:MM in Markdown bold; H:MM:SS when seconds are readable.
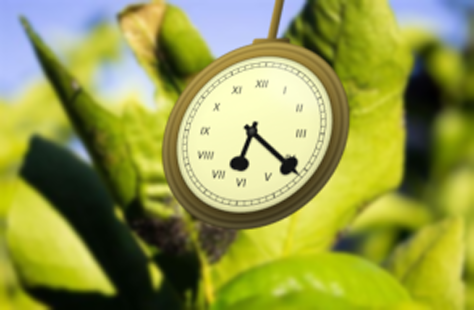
**6:21**
